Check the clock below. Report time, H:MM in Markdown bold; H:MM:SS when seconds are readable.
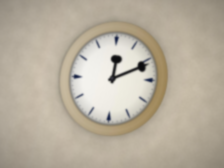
**12:11**
